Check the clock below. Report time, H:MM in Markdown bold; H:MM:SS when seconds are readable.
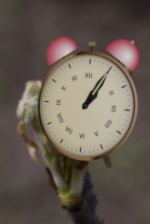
**1:05**
